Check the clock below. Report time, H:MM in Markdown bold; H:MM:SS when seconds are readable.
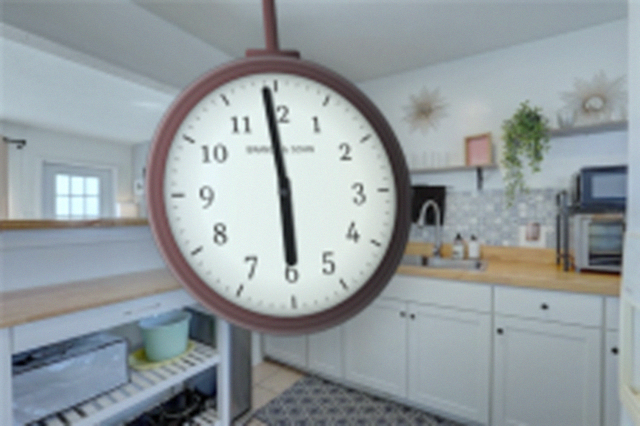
**5:59**
